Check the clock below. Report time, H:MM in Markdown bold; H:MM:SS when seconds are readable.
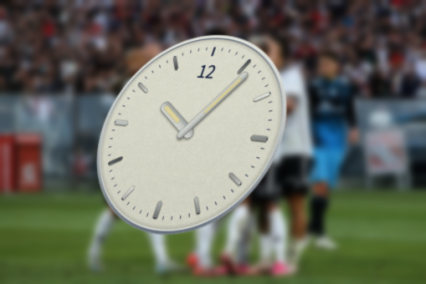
**10:06**
